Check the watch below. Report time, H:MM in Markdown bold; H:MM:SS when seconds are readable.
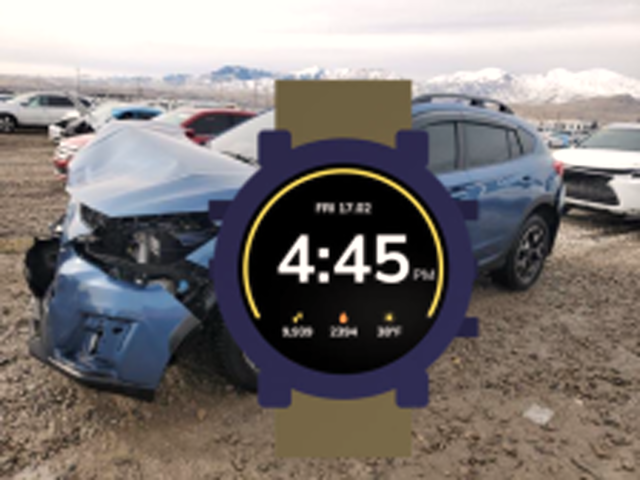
**4:45**
